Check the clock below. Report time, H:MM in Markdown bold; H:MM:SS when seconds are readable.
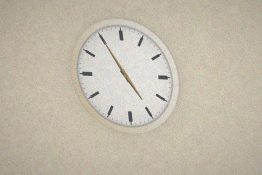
**4:55**
